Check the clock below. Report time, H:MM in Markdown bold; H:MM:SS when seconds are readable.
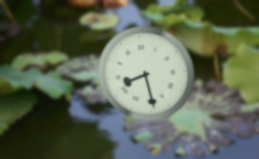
**8:29**
